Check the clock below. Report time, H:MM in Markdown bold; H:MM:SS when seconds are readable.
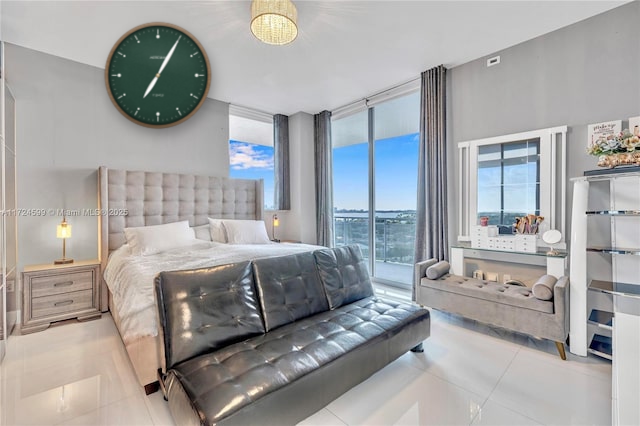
**7:05**
